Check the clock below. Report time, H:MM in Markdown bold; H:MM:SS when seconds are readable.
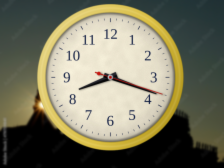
**8:18:18**
